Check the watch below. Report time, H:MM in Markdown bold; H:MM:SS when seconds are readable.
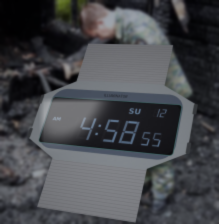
**4:58:55**
